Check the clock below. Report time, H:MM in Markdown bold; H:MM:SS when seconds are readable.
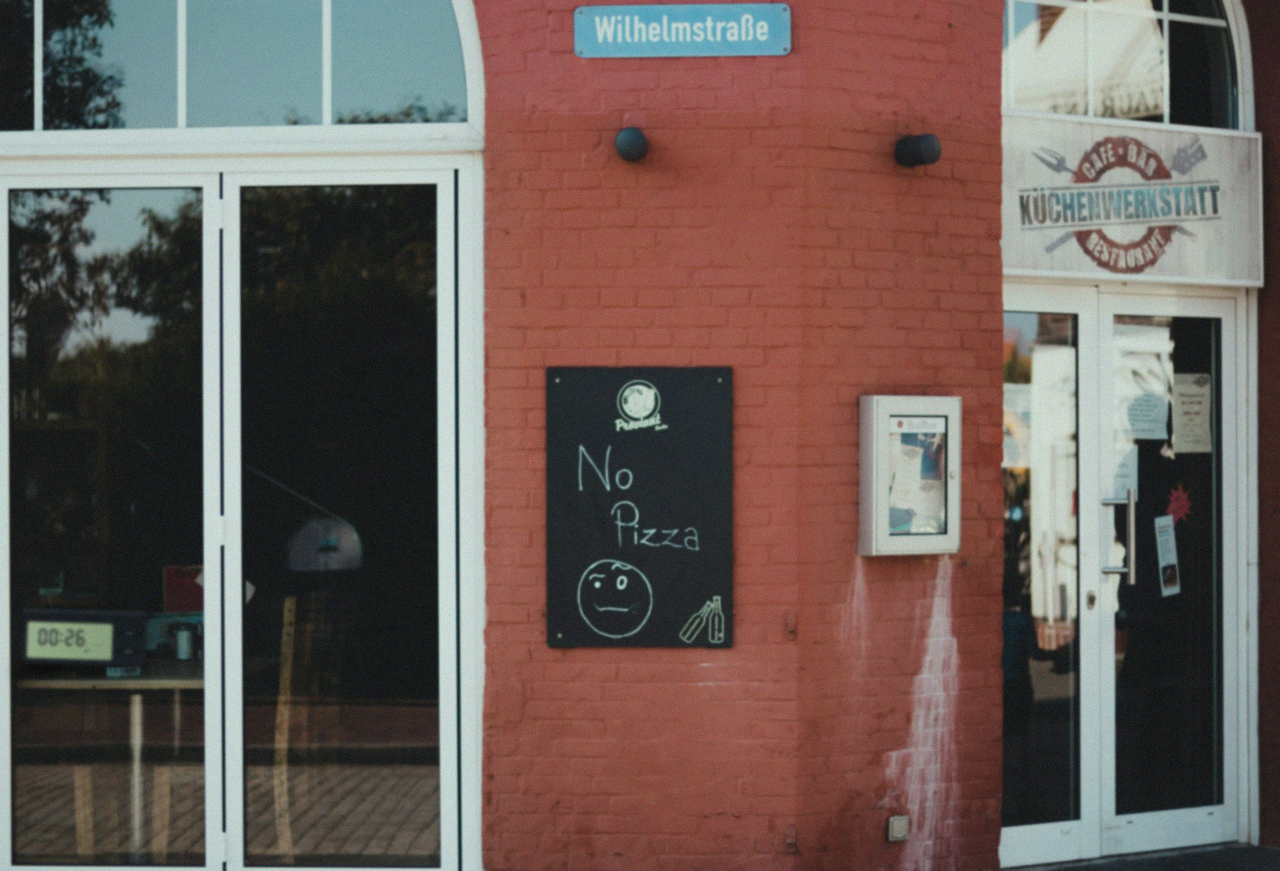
**0:26**
